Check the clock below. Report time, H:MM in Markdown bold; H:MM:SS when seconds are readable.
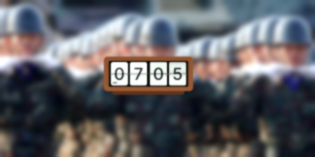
**7:05**
